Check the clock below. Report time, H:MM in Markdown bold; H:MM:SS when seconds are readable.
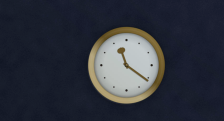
**11:21**
